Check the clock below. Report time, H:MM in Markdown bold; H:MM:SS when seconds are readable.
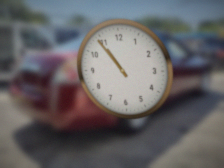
**10:54**
